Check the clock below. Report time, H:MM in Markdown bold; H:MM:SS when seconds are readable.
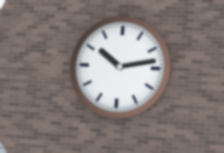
**10:13**
